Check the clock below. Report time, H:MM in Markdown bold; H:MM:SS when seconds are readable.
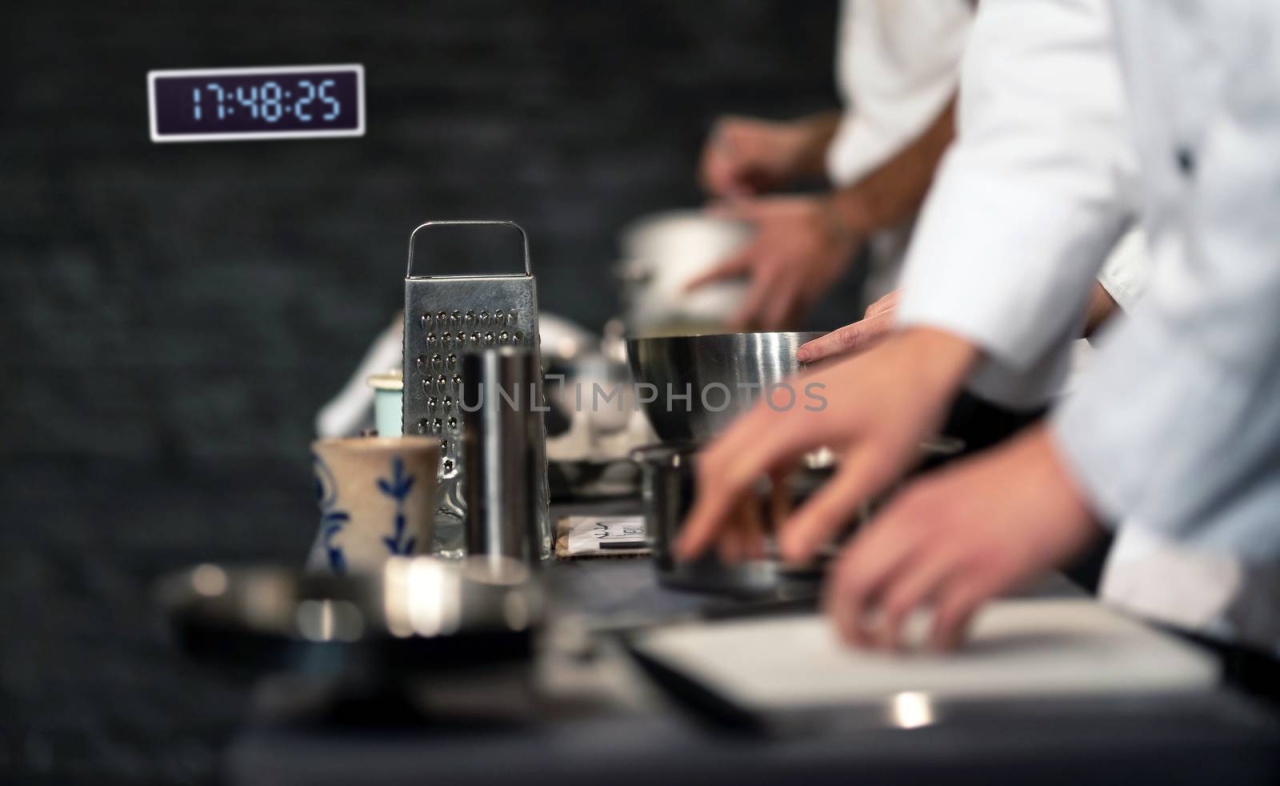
**17:48:25**
